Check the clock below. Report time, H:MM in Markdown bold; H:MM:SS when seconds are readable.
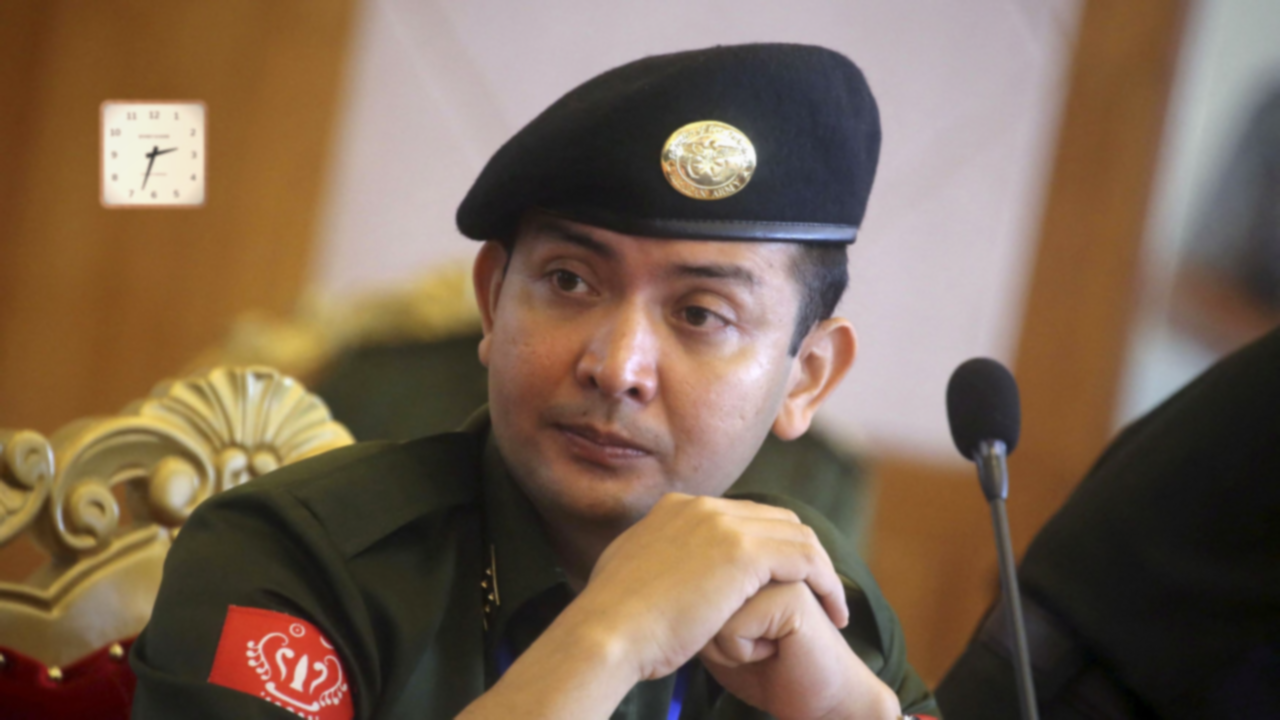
**2:33**
